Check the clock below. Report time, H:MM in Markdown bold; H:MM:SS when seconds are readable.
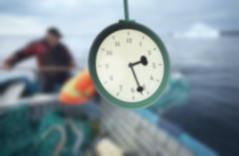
**2:27**
